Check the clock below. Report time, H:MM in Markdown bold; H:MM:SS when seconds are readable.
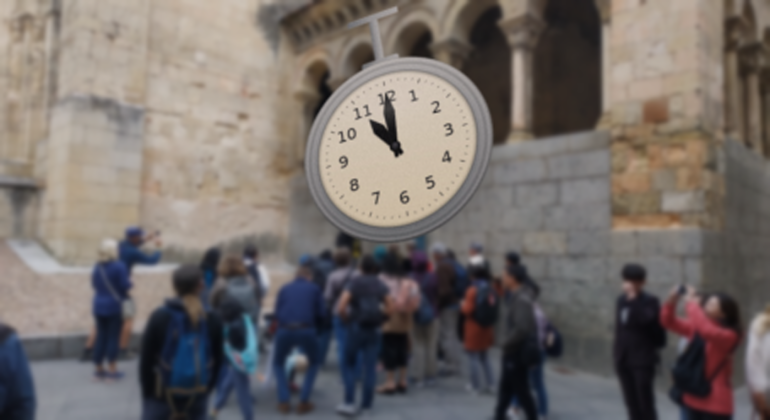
**11:00**
